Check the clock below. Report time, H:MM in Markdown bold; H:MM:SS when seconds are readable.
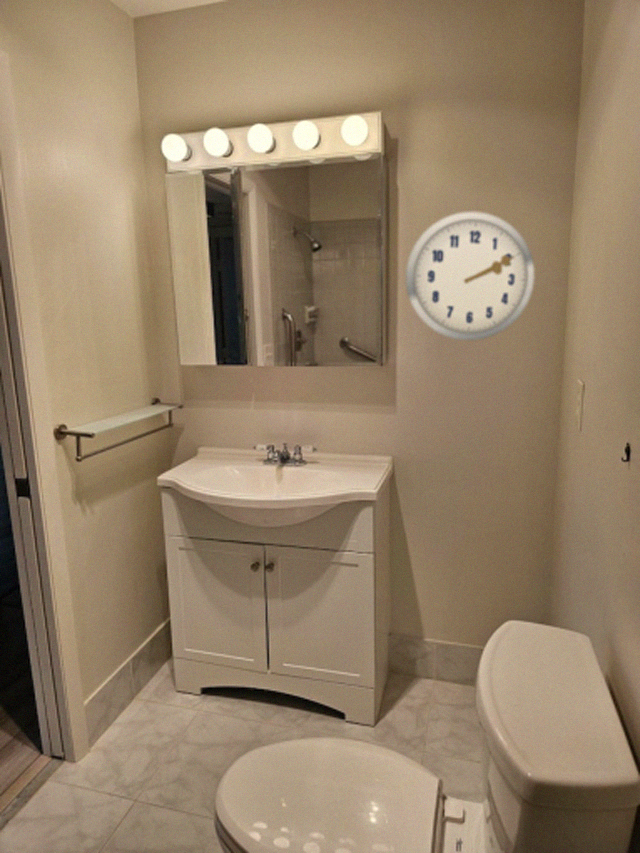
**2:10**
